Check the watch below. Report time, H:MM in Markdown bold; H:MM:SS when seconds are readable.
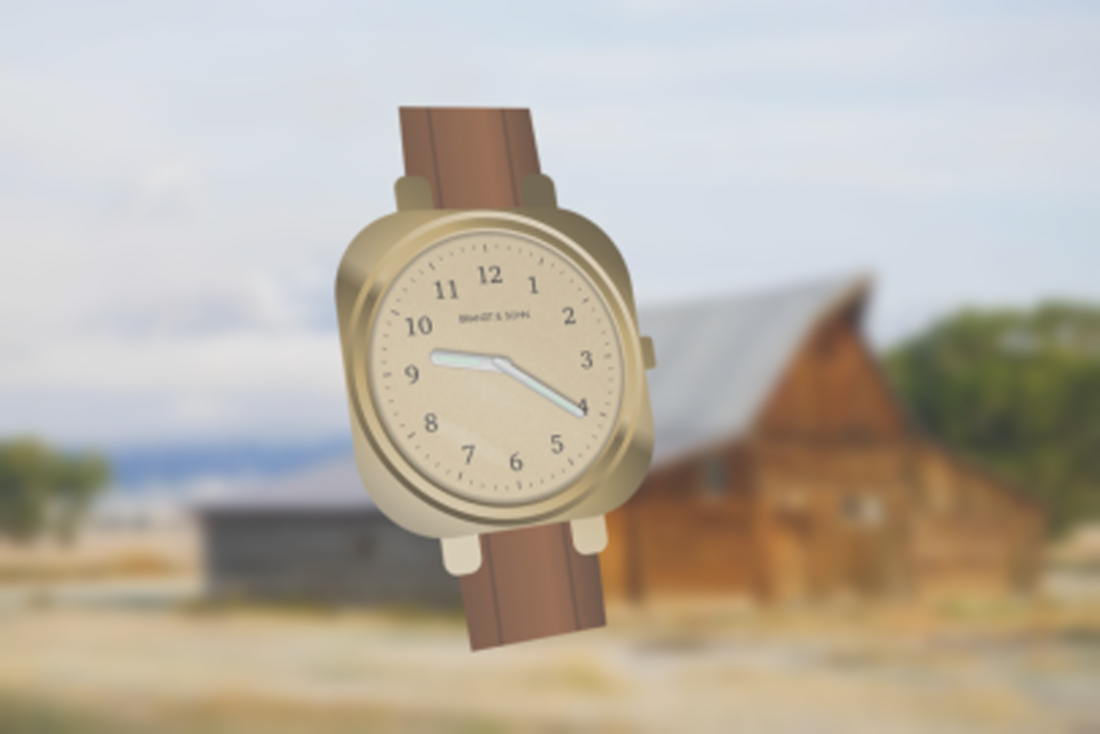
**9:21**
